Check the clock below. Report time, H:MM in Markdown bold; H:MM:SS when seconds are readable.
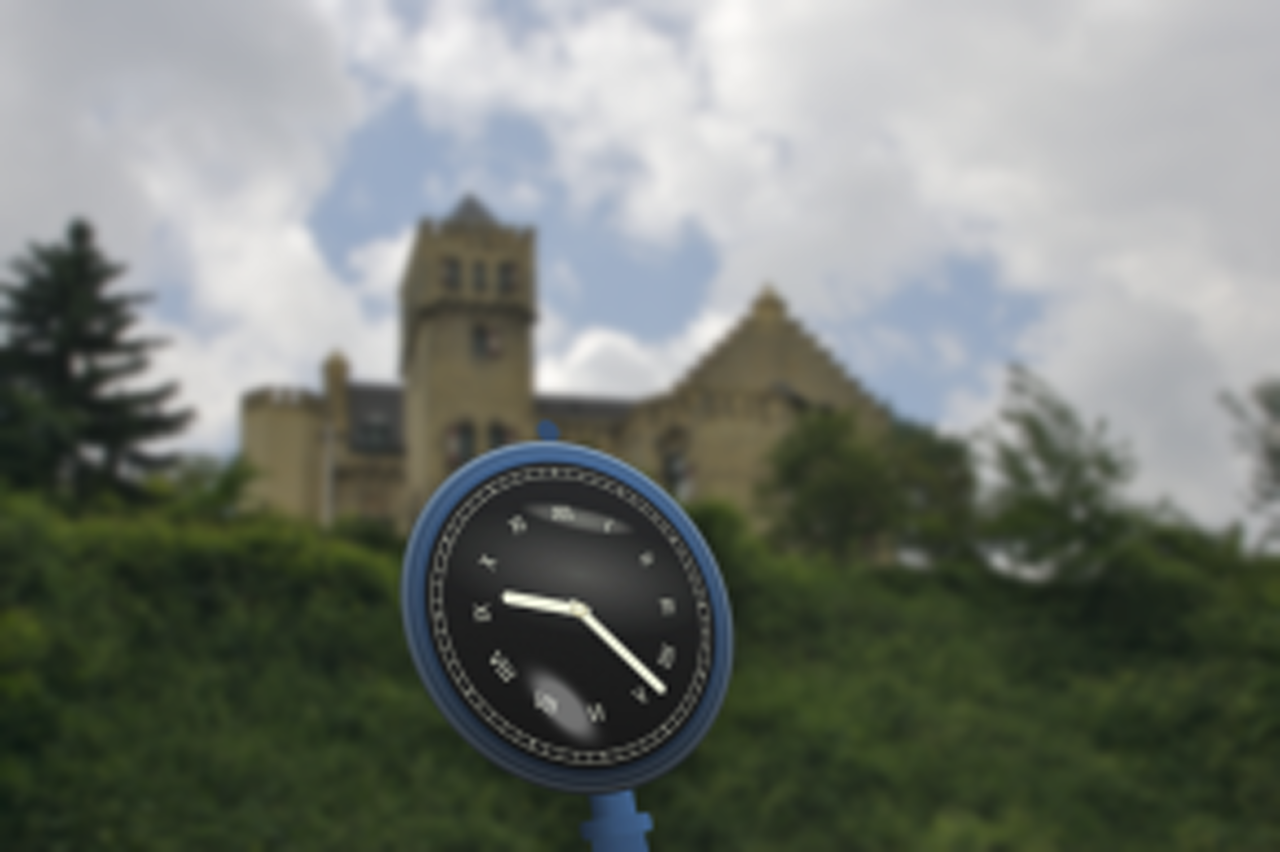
**9:23**
